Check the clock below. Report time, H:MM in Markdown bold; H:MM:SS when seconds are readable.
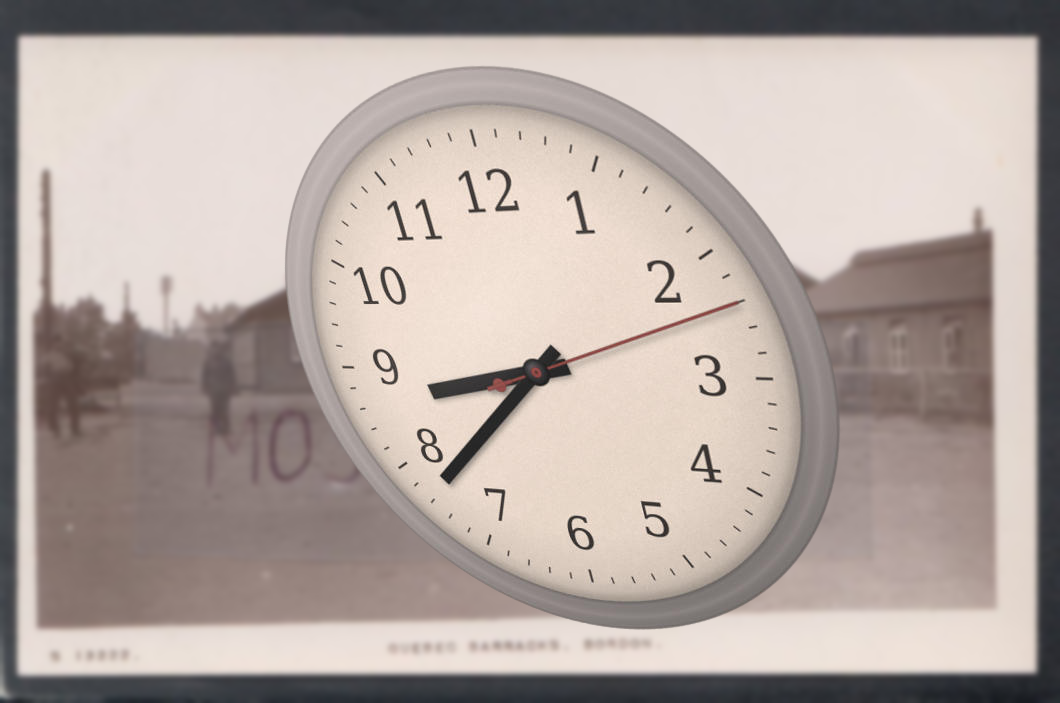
**8:38:12**
